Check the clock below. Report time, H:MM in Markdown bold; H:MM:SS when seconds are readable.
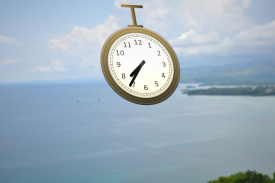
**7:36**
